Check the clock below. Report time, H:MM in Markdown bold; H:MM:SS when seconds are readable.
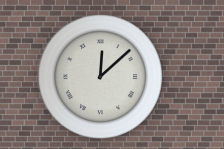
**12:08**
